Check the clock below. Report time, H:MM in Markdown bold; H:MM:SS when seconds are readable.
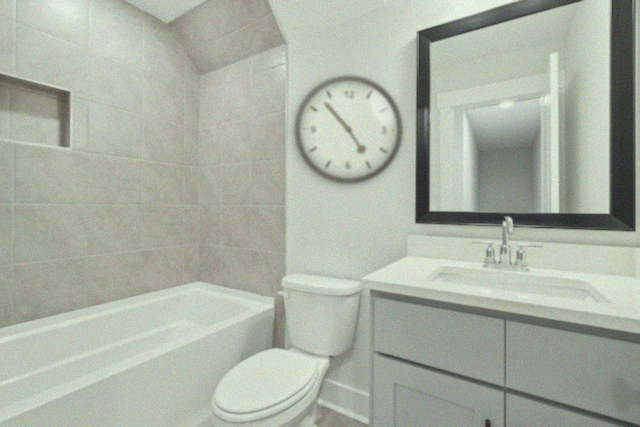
**4:53**
